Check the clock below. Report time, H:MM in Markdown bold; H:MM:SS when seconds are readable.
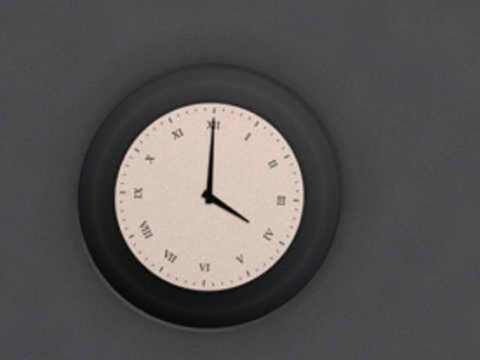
**4:00**
